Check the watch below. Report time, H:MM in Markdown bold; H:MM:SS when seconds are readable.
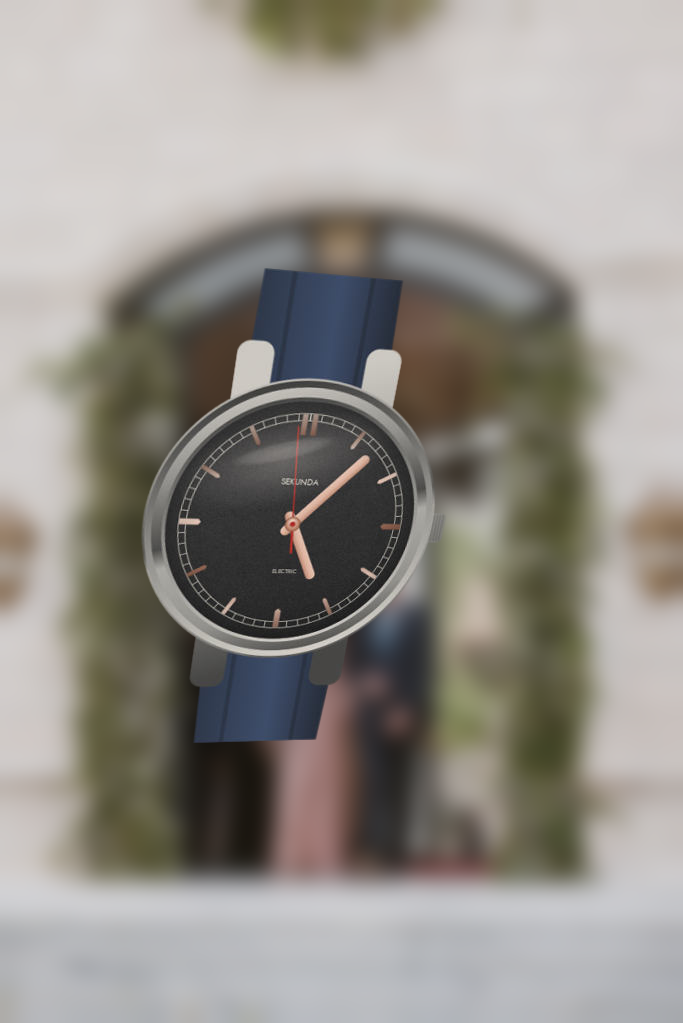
**5:06:59**
